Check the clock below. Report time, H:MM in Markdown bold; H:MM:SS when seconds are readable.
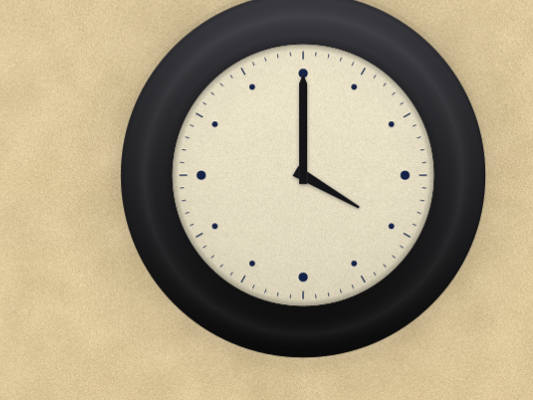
**4:00**
